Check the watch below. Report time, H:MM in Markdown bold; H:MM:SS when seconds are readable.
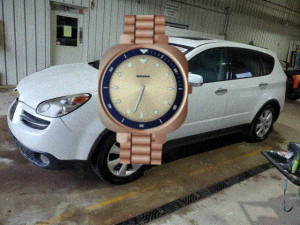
**6:33**
